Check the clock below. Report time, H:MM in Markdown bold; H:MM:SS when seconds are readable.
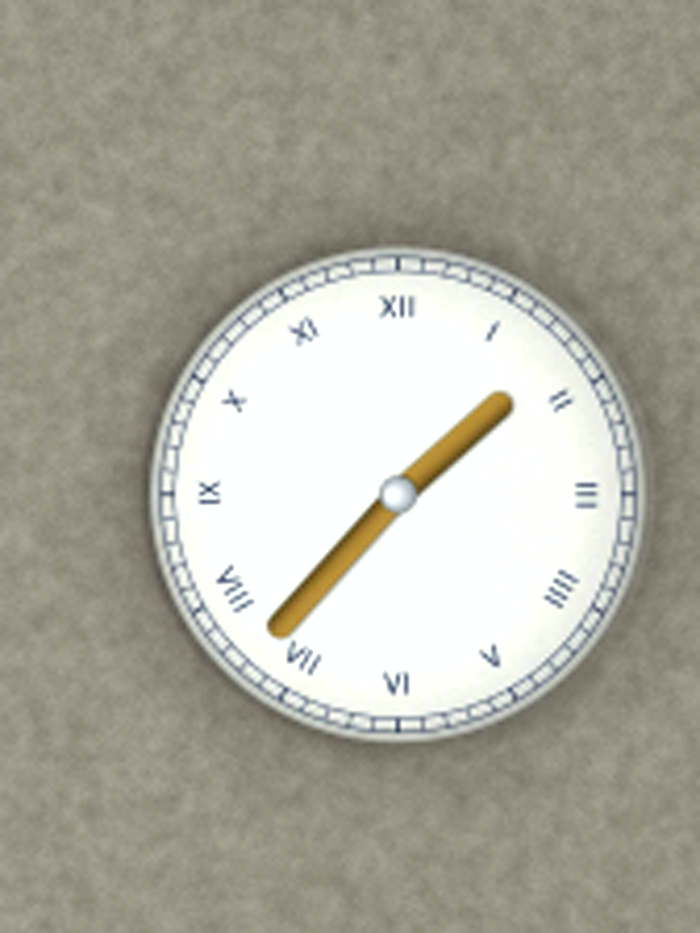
**1:37**
